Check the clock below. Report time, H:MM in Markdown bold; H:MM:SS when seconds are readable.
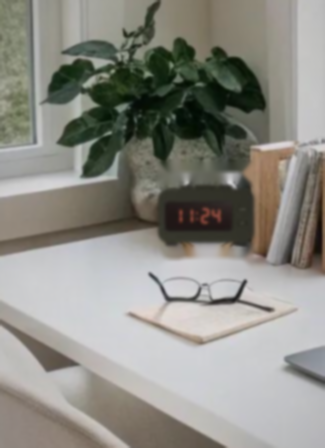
**11:24**
